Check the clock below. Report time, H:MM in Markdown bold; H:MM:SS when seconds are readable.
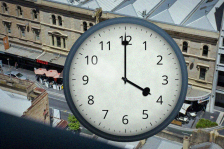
**4:00**
